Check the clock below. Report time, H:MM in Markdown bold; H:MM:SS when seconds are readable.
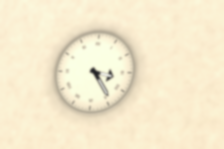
**3:24**
